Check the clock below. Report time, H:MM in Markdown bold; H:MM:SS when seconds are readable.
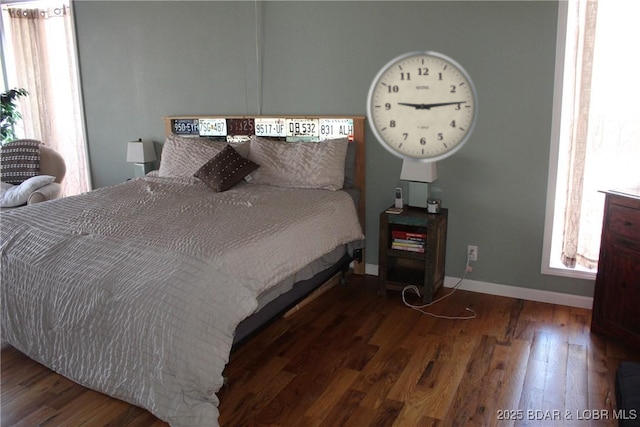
**9:14**
